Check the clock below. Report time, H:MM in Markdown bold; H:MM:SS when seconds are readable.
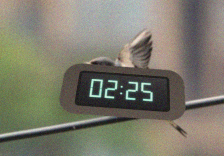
**2:25**
